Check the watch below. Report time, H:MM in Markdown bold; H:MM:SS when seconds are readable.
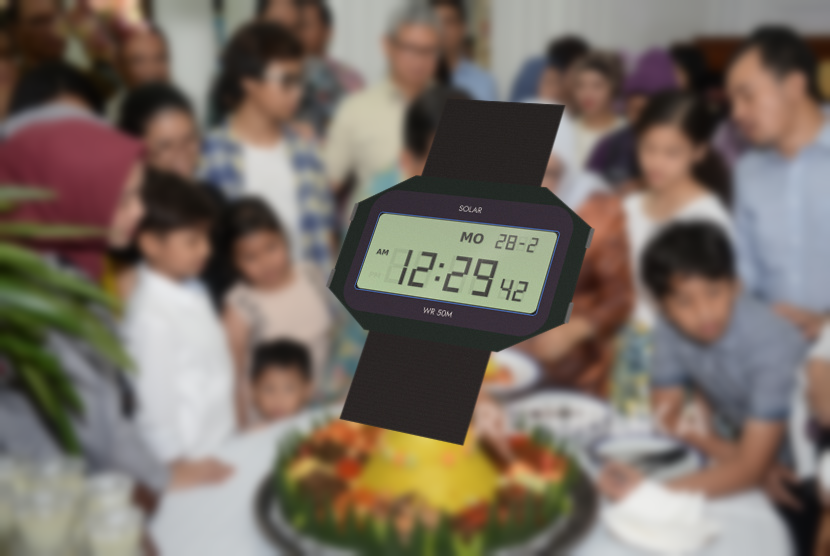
**12:29:42**
